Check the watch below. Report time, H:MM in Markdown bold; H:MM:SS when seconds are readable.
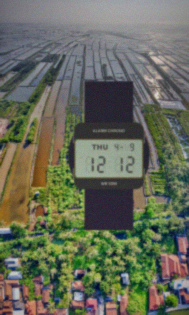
**12:12**
